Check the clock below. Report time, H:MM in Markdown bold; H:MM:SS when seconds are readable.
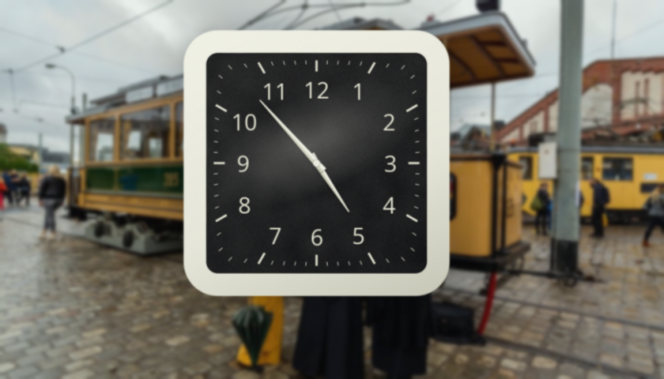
**4:53**
